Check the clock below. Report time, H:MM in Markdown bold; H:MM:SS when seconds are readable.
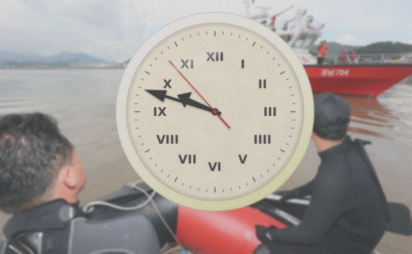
**9:47:53**
